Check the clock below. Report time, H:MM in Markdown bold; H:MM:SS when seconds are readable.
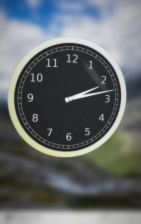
**2:13**
